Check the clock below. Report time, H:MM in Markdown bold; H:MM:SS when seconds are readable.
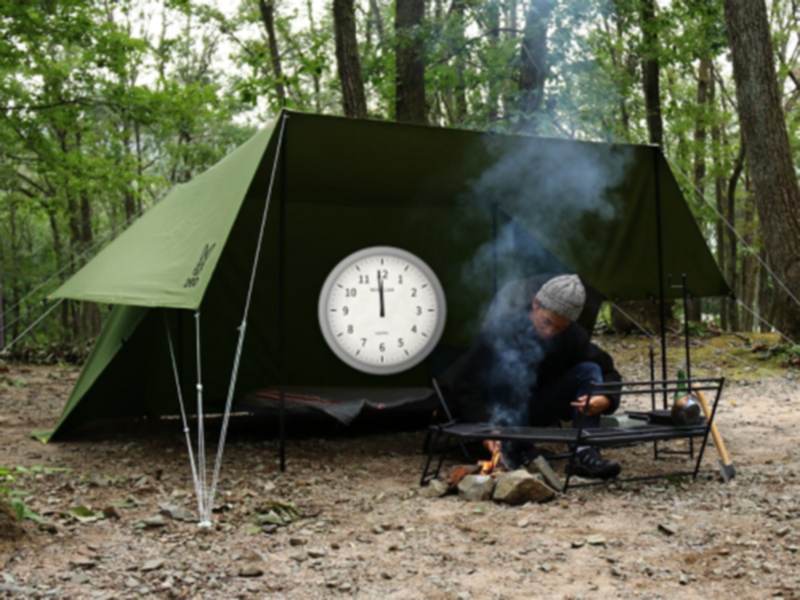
**11:59**
